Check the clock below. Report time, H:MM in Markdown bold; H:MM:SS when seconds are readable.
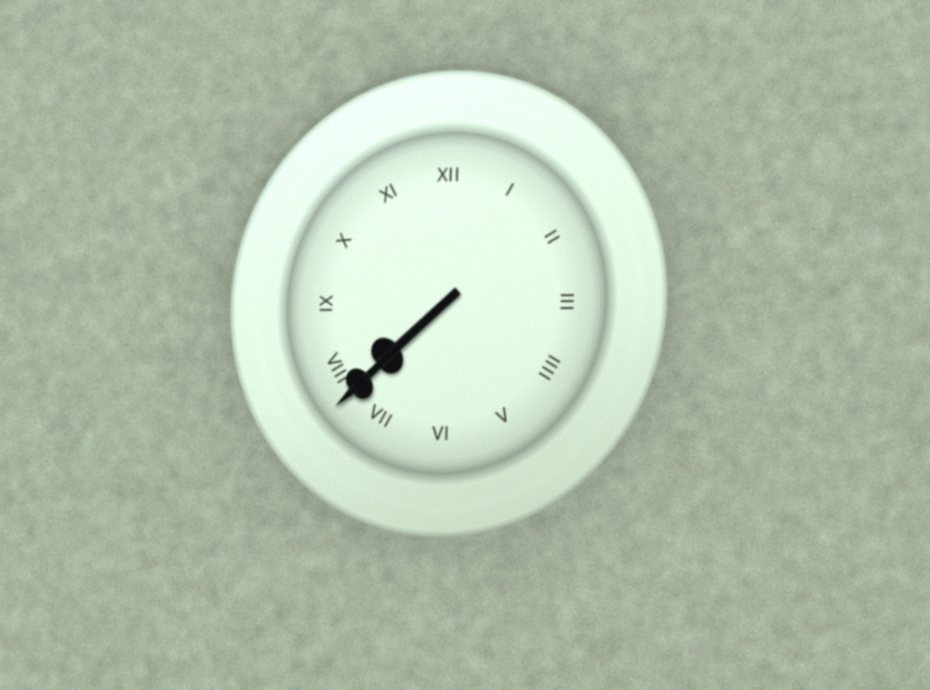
**7:38**
